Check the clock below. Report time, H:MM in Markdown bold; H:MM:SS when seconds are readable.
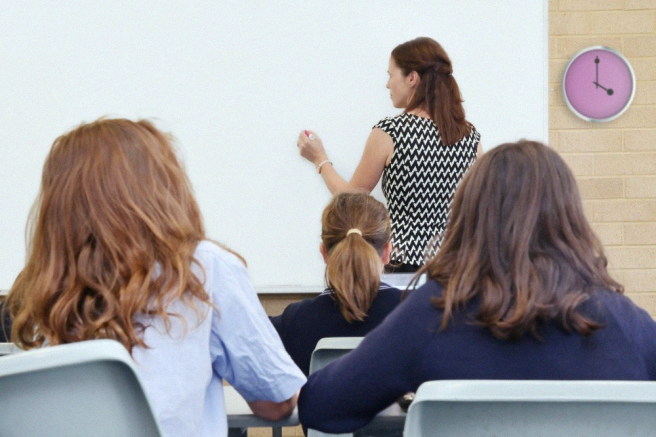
**4:00**
